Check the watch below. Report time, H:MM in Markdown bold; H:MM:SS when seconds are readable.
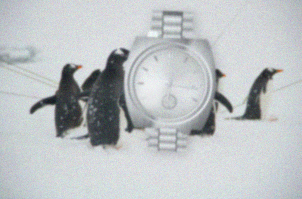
**6:16**
